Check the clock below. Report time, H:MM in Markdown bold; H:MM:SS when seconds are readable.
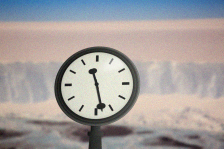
**11:28**
